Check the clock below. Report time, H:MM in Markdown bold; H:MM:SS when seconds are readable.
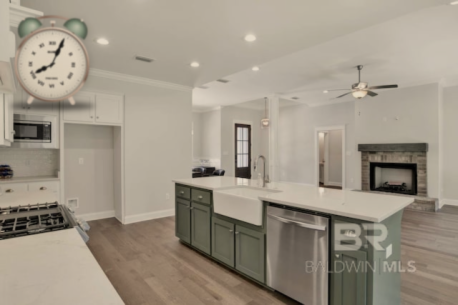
**8:04**
